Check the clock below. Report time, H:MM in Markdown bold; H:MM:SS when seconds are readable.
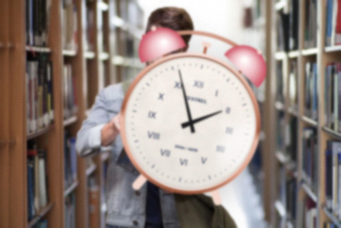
**1:56**
